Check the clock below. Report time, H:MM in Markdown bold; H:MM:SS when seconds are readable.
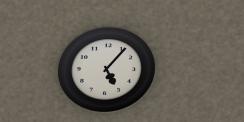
**5:06**
